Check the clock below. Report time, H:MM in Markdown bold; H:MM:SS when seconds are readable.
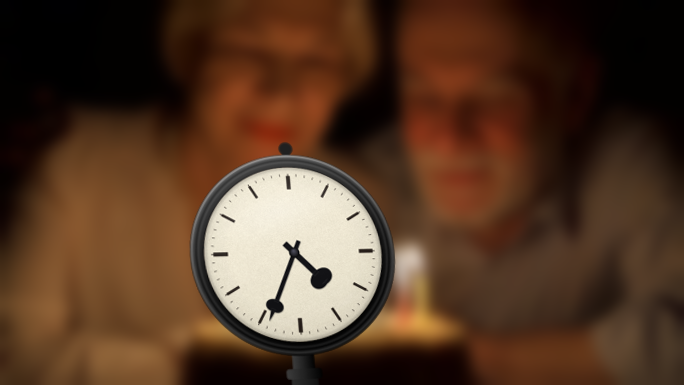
**4:34**
